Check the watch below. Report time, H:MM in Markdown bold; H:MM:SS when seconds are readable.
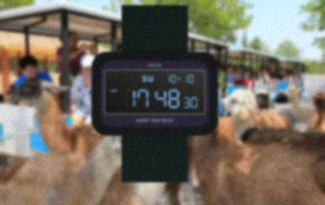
**17:48**
